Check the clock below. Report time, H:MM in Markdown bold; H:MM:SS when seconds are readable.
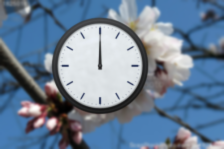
**12:00**
